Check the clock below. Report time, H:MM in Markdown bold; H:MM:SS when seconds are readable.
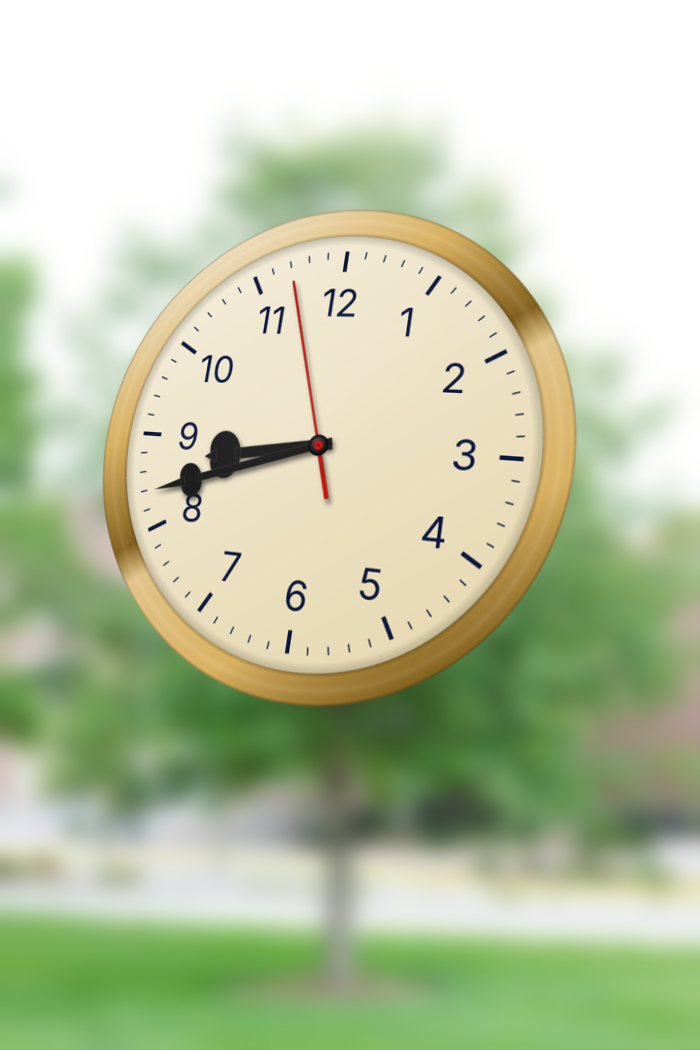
**8:41:57**
